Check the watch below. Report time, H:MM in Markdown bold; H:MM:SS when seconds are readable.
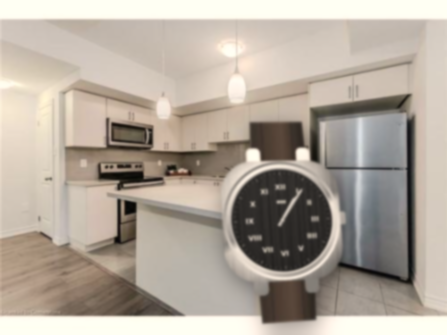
**1:06**
